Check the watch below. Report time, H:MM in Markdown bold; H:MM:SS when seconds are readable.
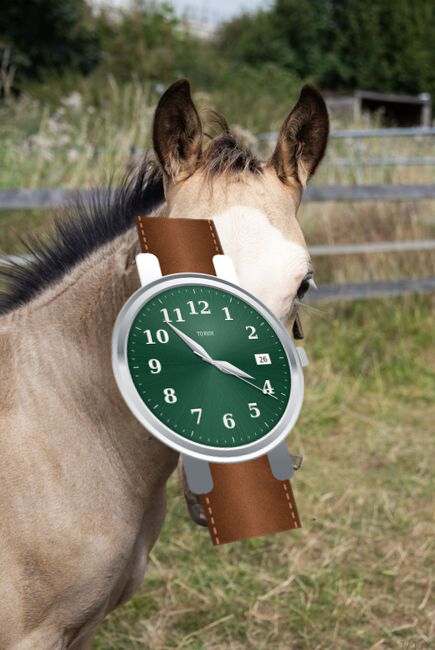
**3:53:21**
